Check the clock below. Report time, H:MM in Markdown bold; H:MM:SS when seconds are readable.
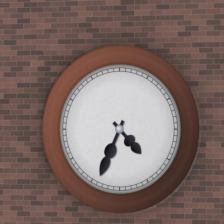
**4:34**
